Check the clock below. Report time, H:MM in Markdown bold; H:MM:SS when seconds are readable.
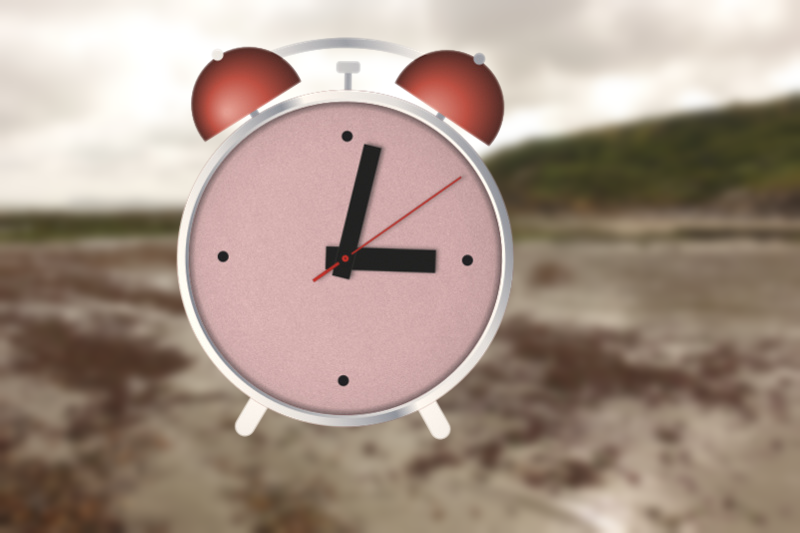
**3:02:09**
